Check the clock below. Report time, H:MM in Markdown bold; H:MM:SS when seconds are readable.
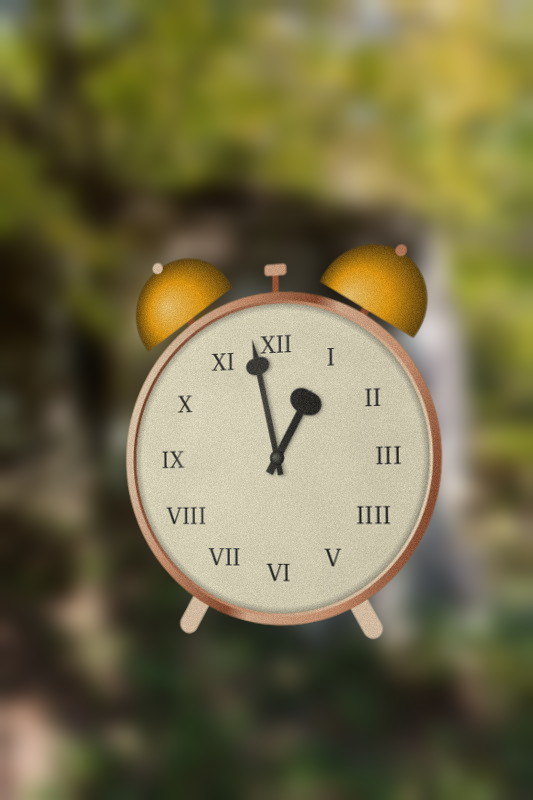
**12:58**
